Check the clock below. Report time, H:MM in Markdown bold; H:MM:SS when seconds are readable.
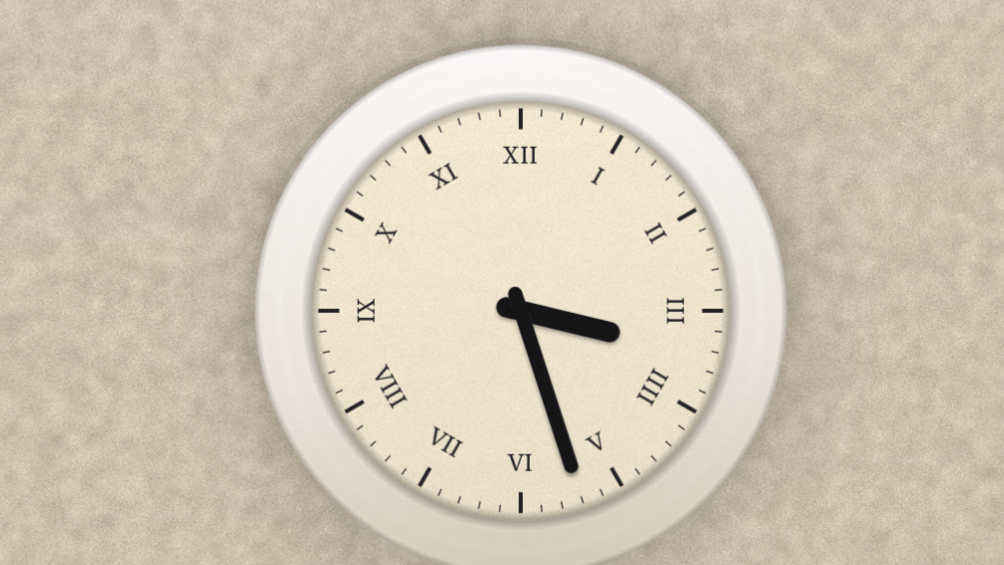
**3:27**
